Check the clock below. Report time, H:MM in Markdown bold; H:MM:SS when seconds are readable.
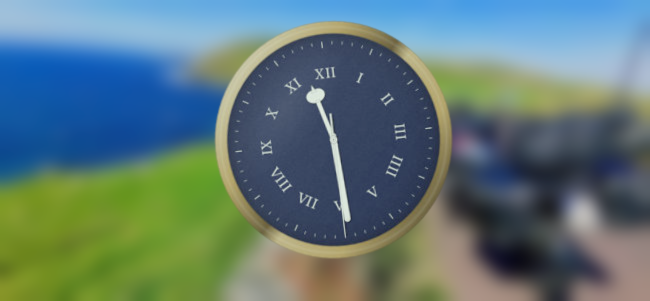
**11:29:30**
